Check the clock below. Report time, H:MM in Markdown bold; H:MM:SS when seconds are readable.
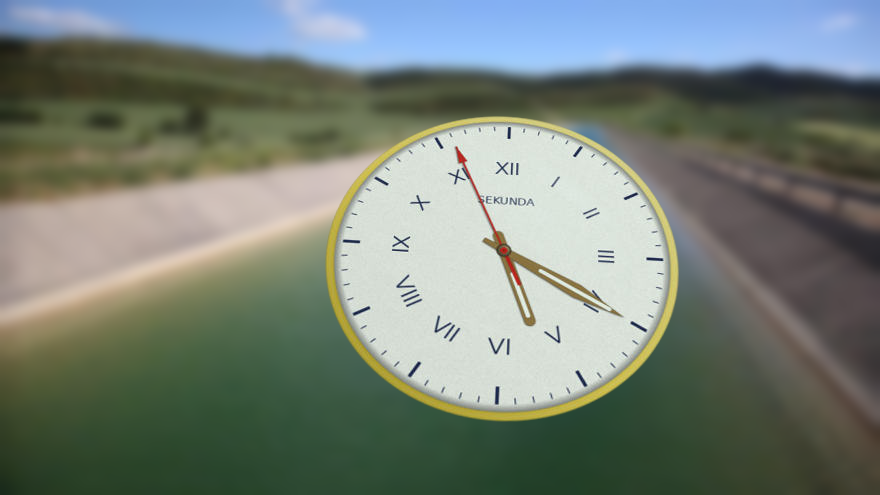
**5:19:56**
